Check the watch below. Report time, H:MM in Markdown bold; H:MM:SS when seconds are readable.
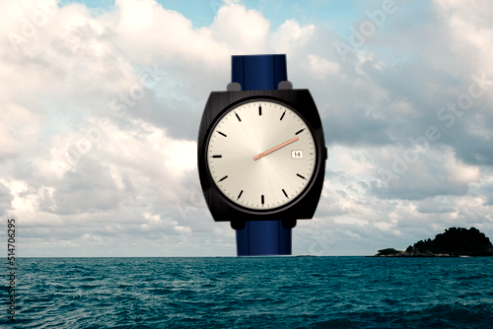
**2:11**
